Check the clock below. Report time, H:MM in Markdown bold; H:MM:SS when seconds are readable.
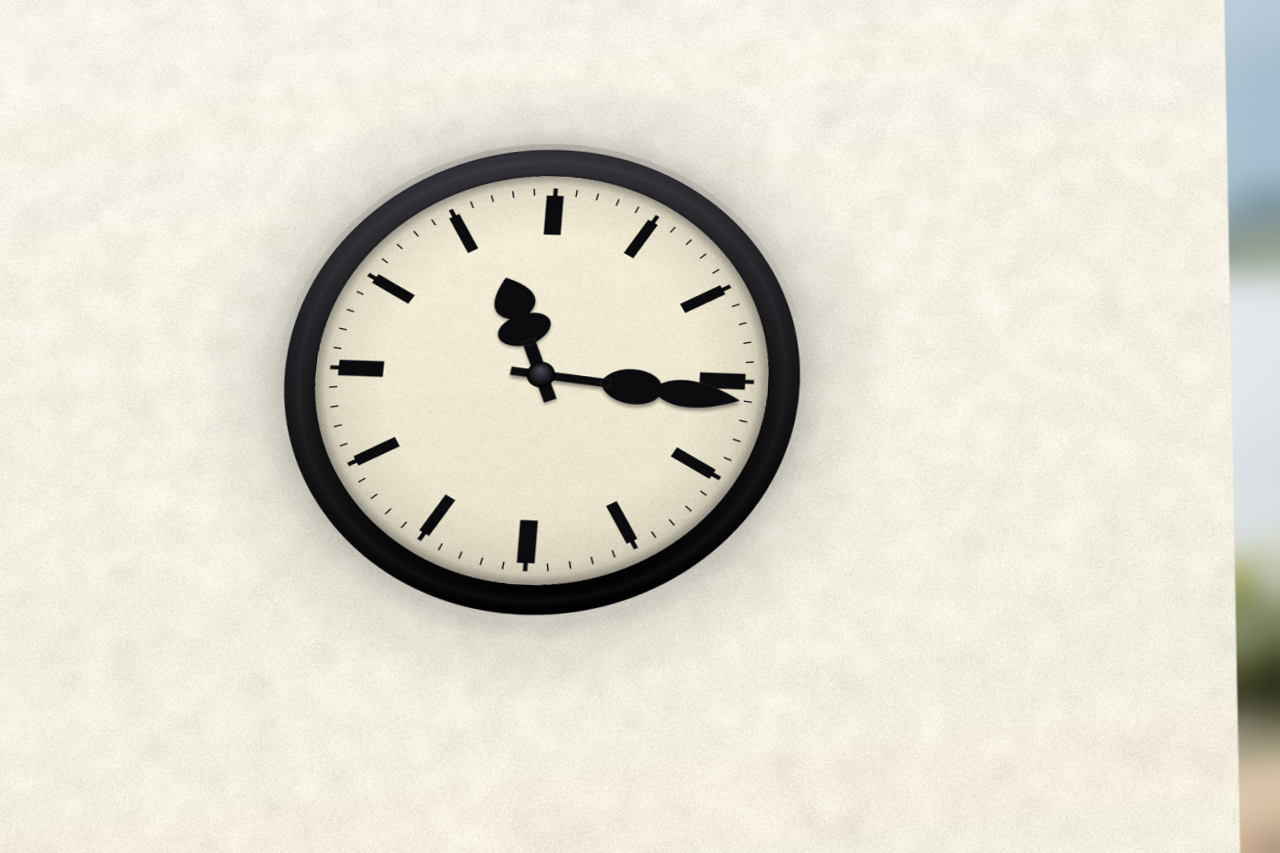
**11:16**
